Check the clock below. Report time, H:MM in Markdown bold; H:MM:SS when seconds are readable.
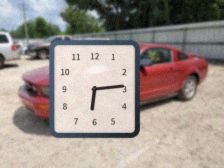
**6:14**
